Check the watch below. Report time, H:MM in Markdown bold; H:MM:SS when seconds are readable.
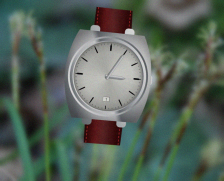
**3:05**
